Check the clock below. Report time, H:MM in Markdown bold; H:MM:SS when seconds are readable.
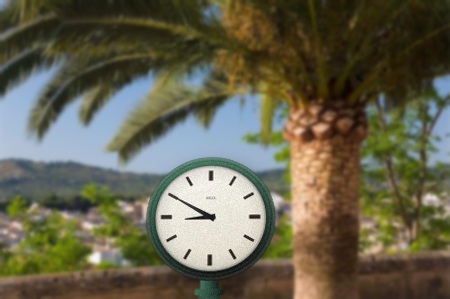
**8:50**
